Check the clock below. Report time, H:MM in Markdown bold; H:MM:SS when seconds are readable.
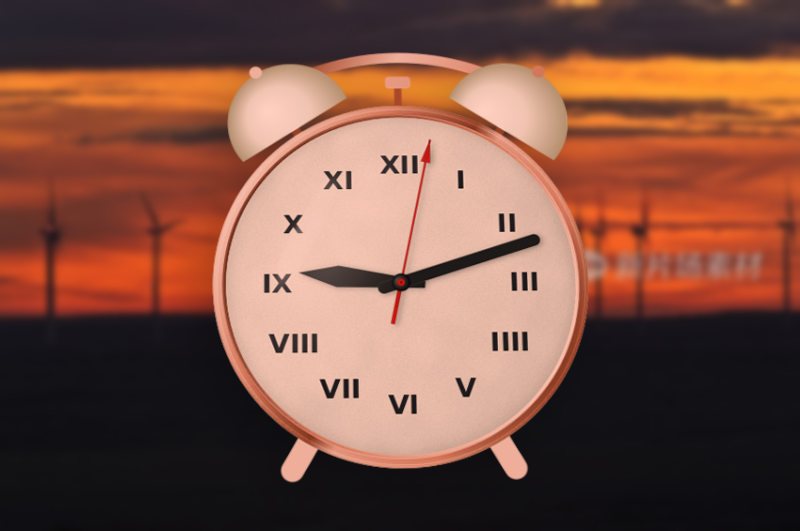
**9:12:02**
